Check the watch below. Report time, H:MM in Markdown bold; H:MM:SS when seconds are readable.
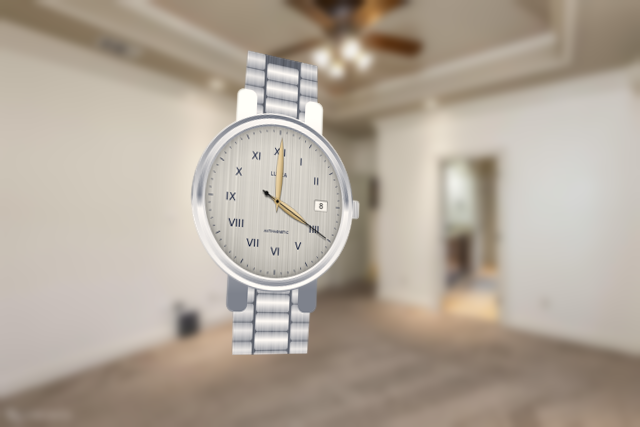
**4:00:20**
